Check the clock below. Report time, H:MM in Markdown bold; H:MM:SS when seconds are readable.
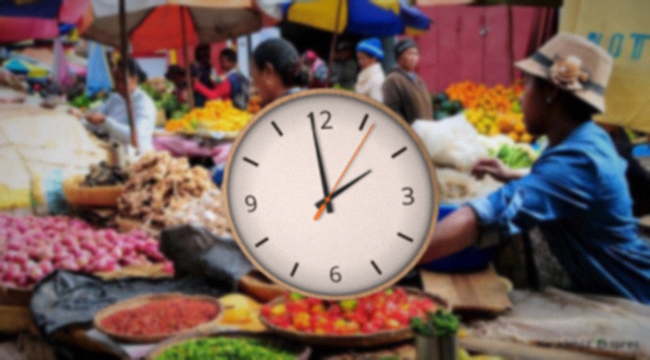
**1:59:06**
